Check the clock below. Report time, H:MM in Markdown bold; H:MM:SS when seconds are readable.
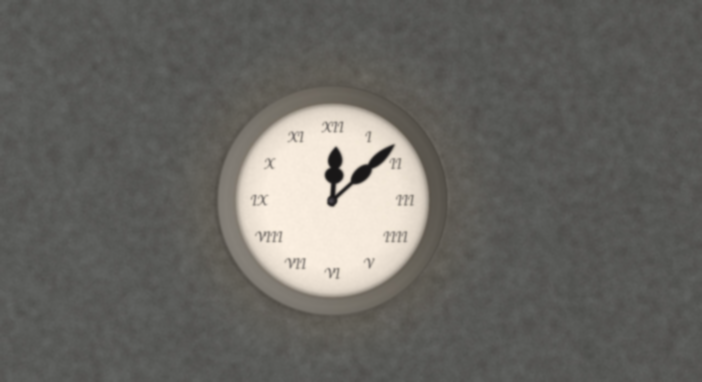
**12:08**
